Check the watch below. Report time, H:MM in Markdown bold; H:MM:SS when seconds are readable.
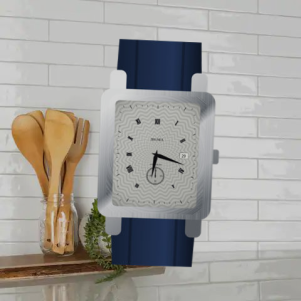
**6:18**
